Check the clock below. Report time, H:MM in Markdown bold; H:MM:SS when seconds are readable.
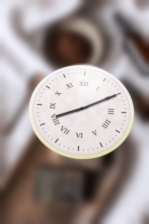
**8:10**
